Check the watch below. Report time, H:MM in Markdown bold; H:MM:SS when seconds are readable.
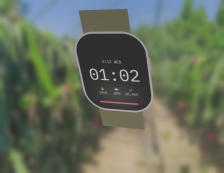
**1:02**
